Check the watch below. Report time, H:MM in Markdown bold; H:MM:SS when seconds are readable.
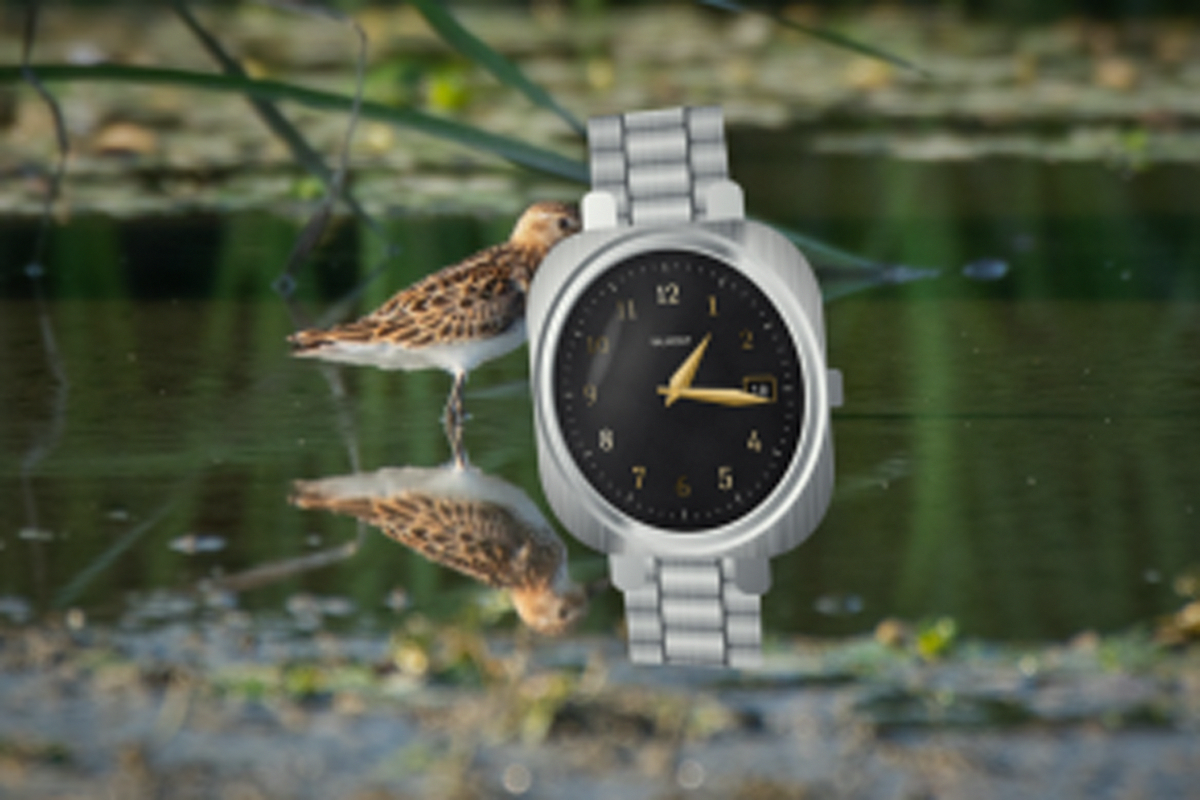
**1:16**
